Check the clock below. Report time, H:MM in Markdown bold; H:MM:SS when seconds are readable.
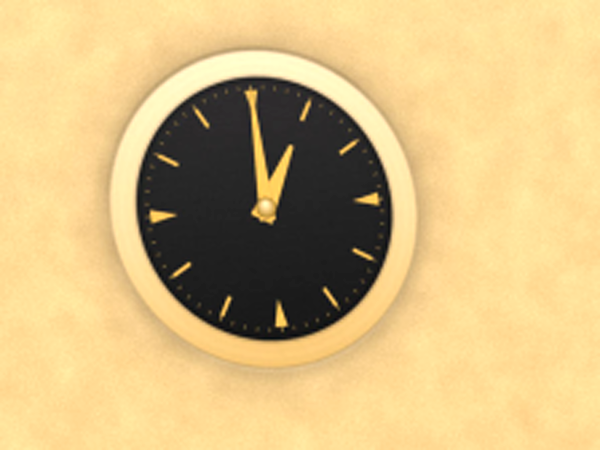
**1:00**
